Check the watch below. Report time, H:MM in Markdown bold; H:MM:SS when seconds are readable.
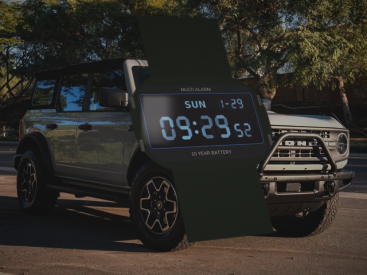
**9:29:52**
